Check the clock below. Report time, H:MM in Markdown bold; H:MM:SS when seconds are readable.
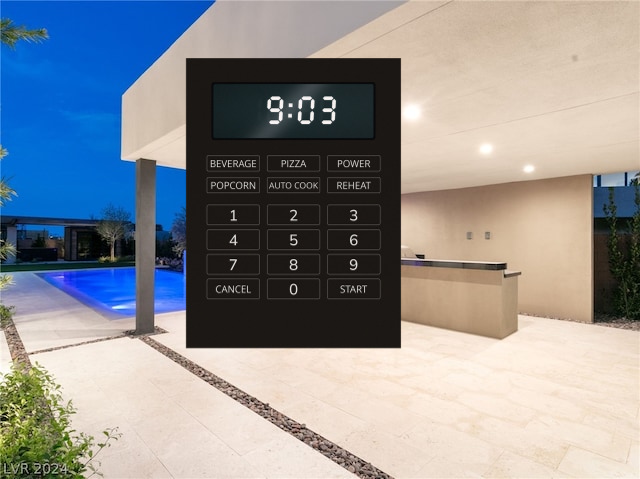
**9:03**
